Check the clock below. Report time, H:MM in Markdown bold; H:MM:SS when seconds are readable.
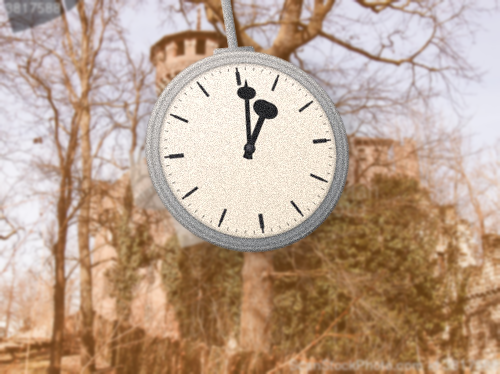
**1:01**
